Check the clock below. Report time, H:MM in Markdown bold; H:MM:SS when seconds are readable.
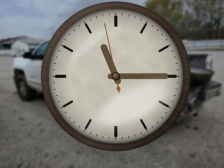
**11:14:58**
